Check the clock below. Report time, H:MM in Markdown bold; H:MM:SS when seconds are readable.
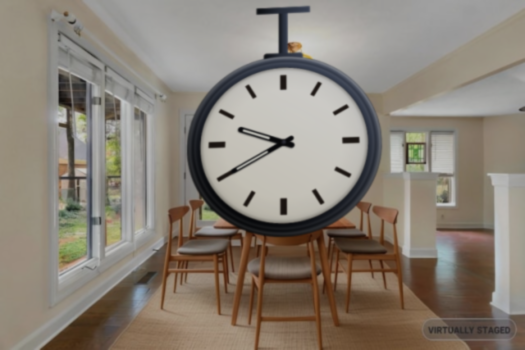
**9:40**
